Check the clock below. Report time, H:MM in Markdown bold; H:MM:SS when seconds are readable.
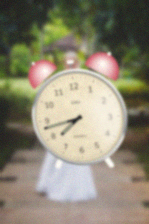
**7:43**
